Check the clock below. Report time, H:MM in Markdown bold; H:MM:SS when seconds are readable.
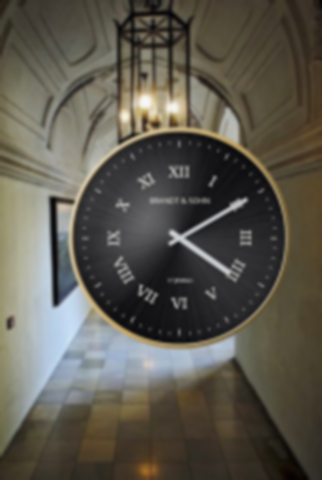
**4:10**
